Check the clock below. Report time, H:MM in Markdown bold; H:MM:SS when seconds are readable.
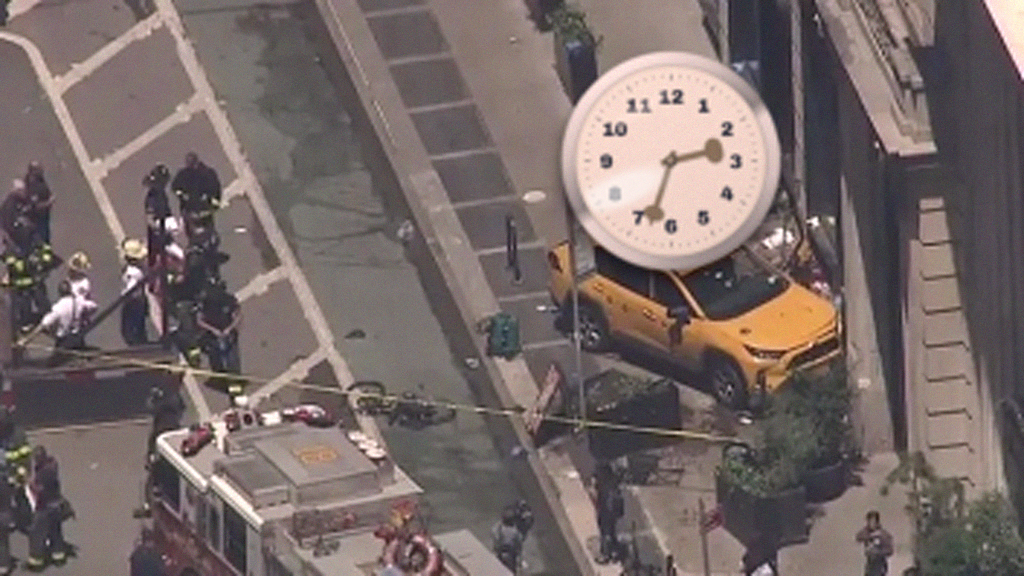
**2:33**
